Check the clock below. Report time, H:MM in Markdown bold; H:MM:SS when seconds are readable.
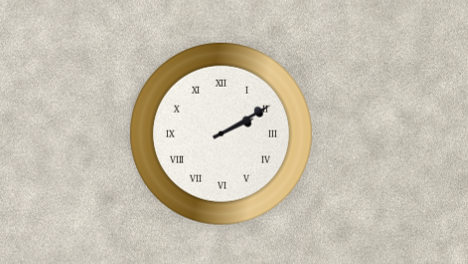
**2:10**
